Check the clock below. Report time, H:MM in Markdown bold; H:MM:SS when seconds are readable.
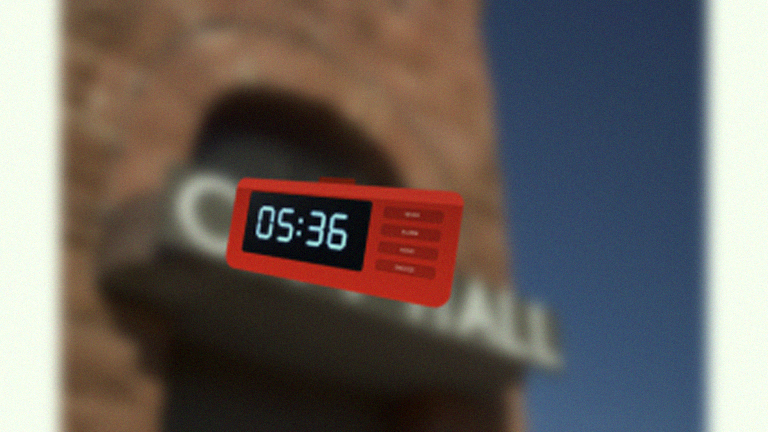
**5:36**
